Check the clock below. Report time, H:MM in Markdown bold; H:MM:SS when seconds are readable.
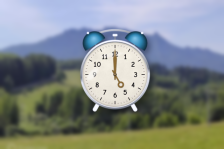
**5:00**
